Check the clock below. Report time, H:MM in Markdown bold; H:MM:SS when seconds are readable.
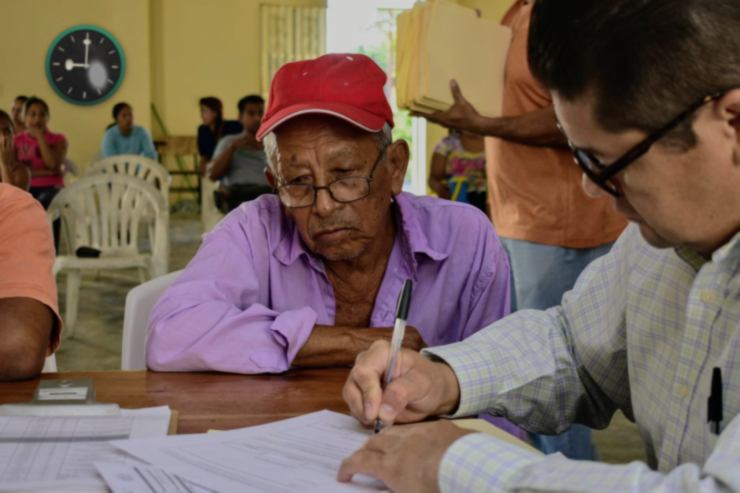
**9:00**
